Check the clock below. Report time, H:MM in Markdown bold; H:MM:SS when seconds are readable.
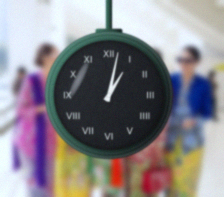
**1:02**
